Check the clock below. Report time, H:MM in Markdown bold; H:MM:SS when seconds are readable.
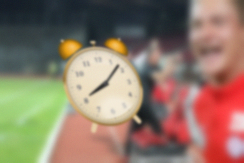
**8:08**
